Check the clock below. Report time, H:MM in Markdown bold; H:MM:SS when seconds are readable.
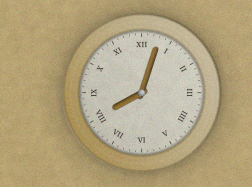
**8:03**
